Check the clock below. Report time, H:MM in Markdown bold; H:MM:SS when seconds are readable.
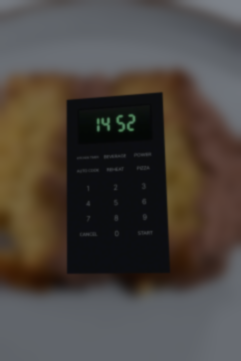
**14:52**
